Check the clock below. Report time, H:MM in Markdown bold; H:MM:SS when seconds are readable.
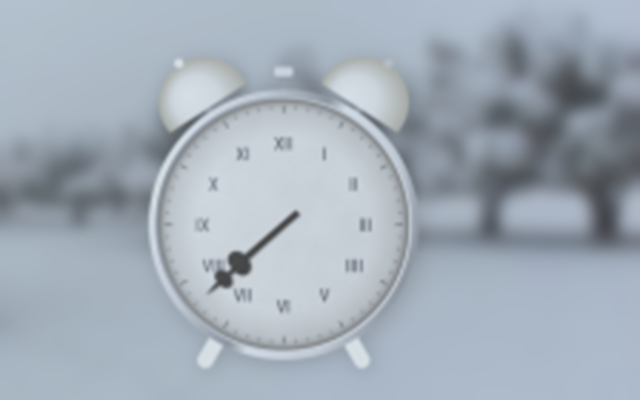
**7:38**
